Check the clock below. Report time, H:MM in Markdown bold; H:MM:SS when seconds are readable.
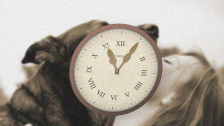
**11:05**
